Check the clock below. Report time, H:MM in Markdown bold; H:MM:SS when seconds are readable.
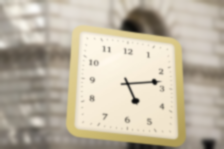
**5:13**
